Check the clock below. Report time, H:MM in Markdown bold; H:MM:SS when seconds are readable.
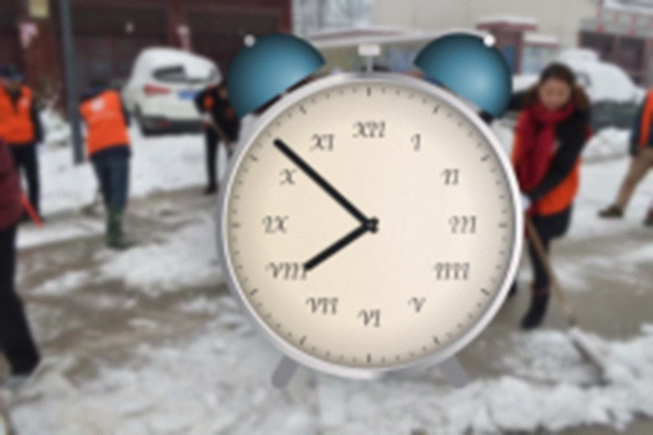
**7:52**
